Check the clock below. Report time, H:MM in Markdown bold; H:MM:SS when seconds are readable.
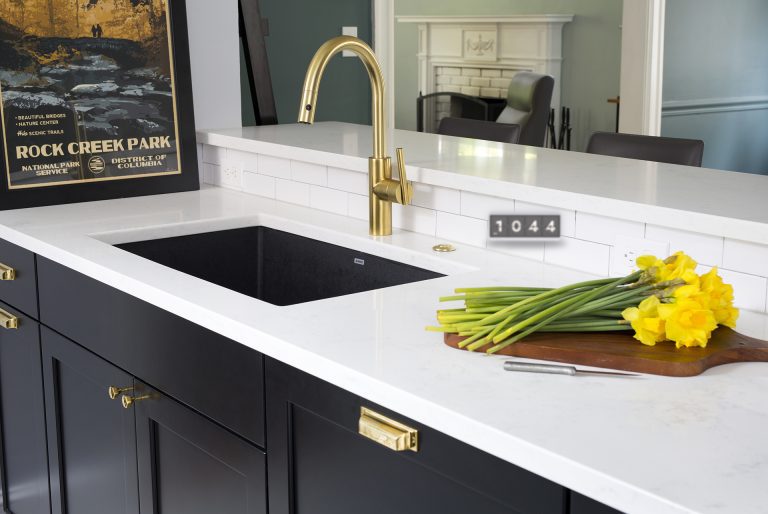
**10:44**
